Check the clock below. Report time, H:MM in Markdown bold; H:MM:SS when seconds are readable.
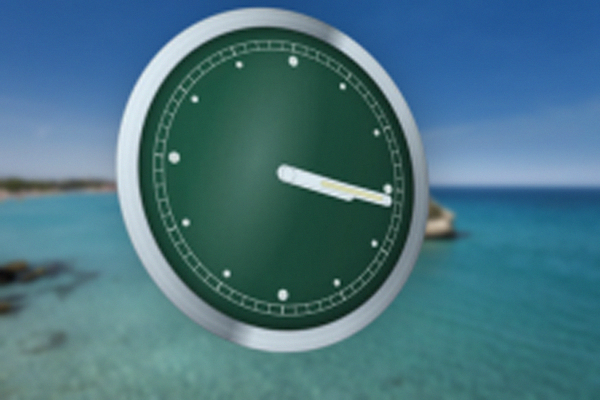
**3:16**
